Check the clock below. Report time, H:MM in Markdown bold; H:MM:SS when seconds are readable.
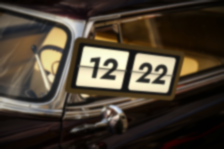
**12:22**
